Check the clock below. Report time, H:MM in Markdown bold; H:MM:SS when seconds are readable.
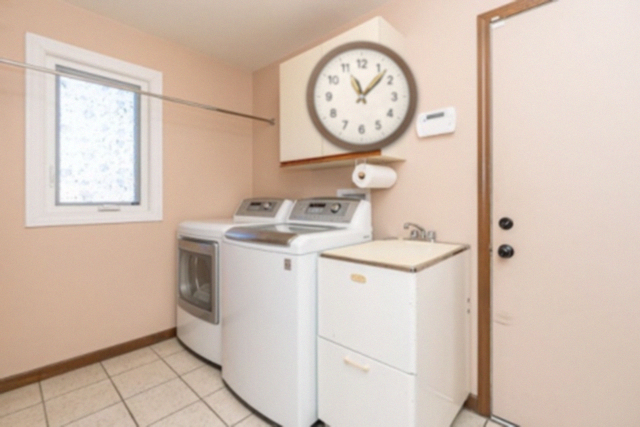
**11:07**
